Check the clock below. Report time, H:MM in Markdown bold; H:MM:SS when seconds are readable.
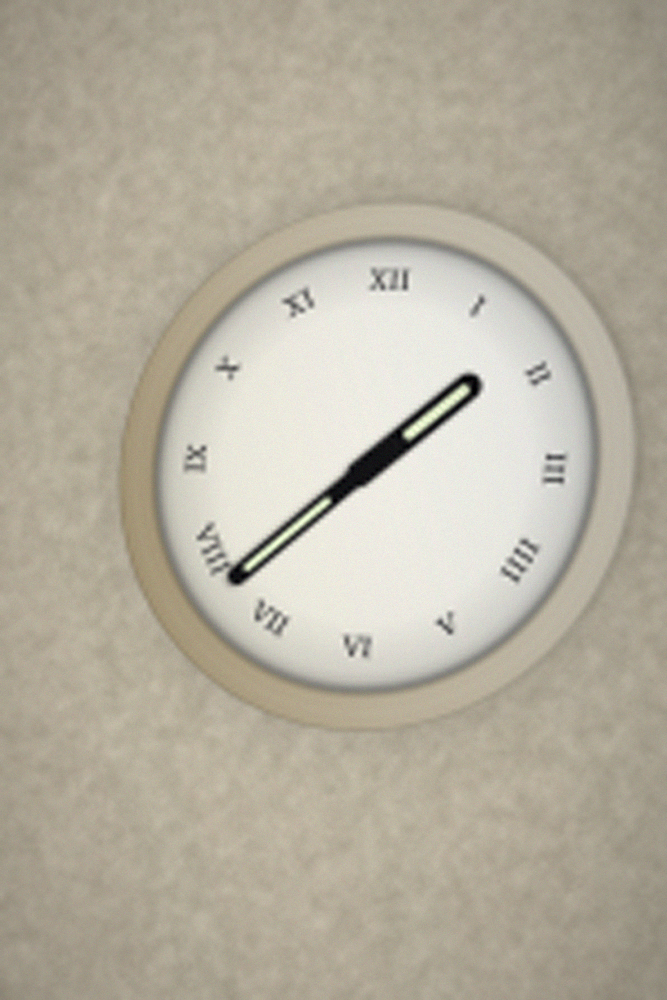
**1:38**
